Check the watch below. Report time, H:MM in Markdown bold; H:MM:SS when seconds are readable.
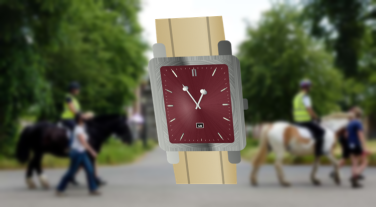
**12:55**
